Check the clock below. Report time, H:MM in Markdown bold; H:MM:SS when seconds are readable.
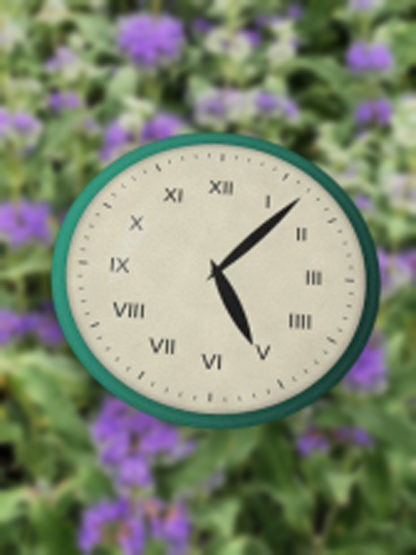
**5:07**
